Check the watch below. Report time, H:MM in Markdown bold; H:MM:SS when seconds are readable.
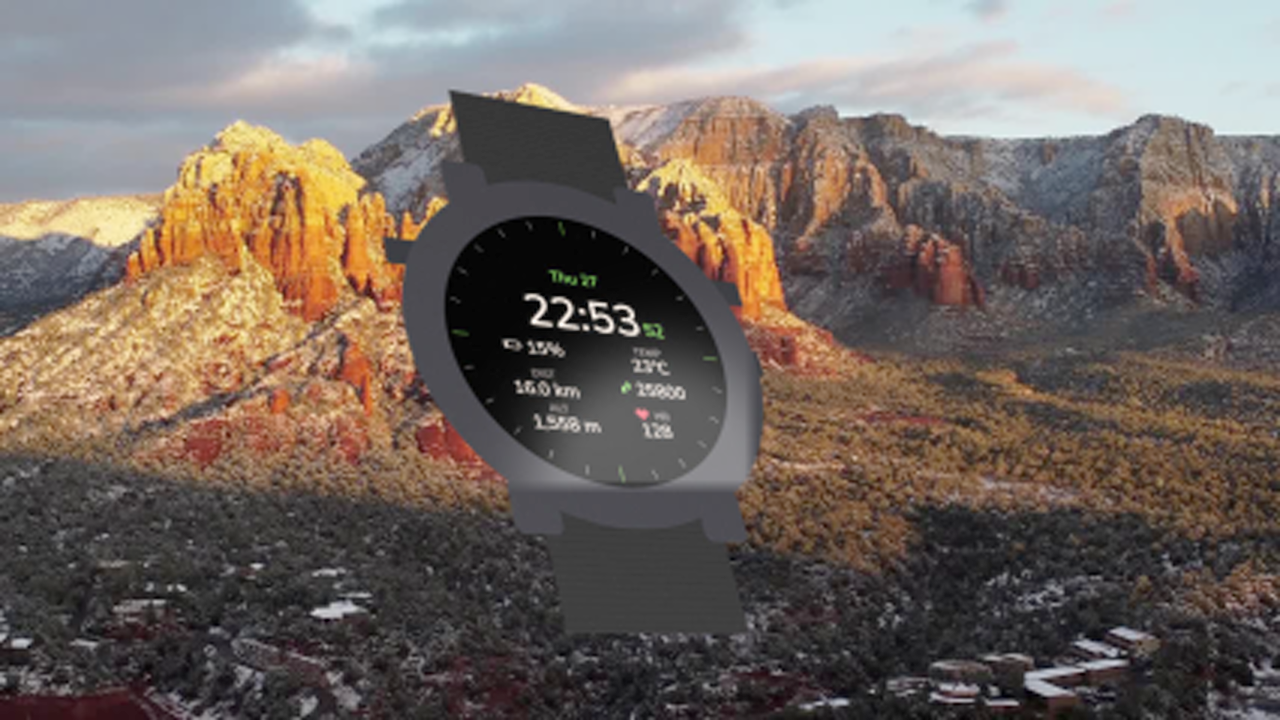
**22:53**
